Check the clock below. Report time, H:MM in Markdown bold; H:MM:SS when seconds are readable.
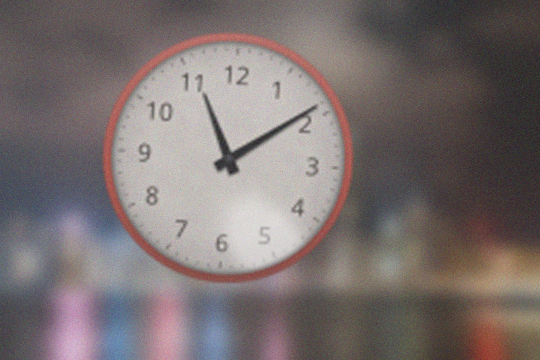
**11:09**
